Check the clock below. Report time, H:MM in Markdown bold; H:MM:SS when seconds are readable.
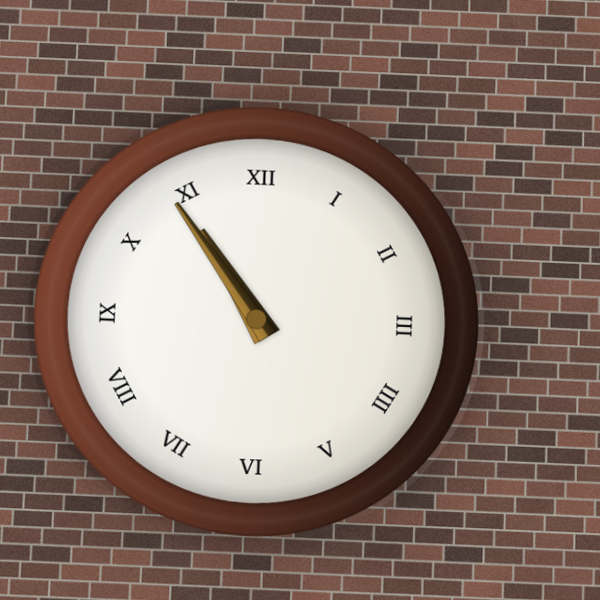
**10:54**
